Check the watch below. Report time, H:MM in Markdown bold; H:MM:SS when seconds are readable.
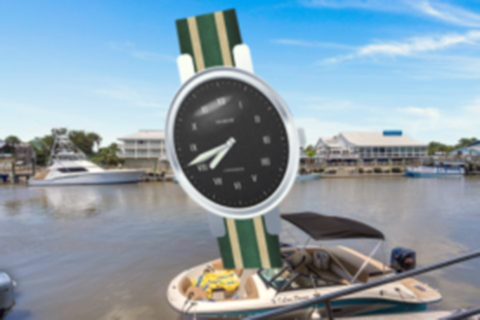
**7:42**
